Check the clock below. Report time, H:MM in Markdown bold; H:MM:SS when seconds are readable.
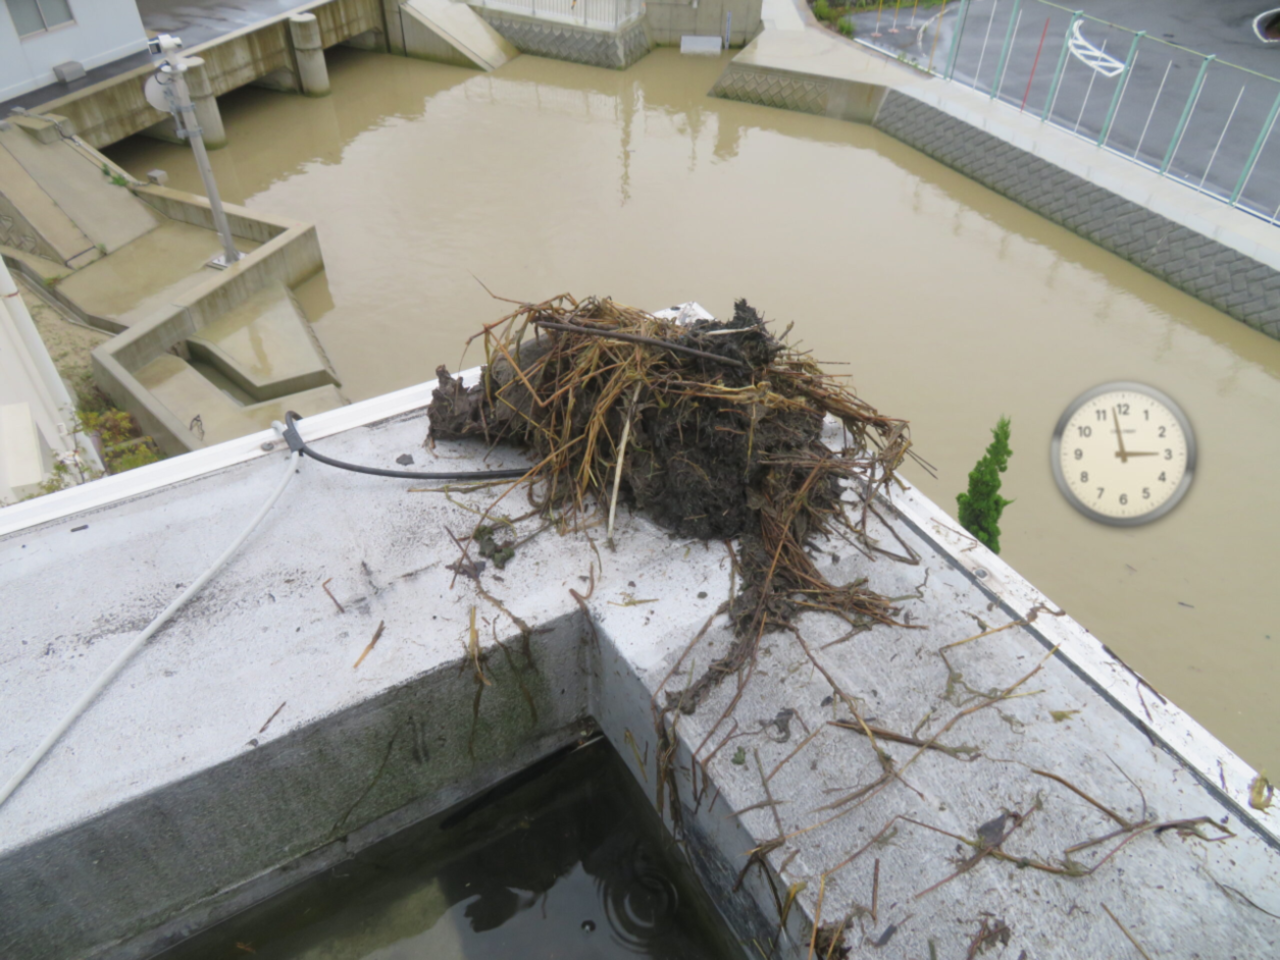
**2:58**
